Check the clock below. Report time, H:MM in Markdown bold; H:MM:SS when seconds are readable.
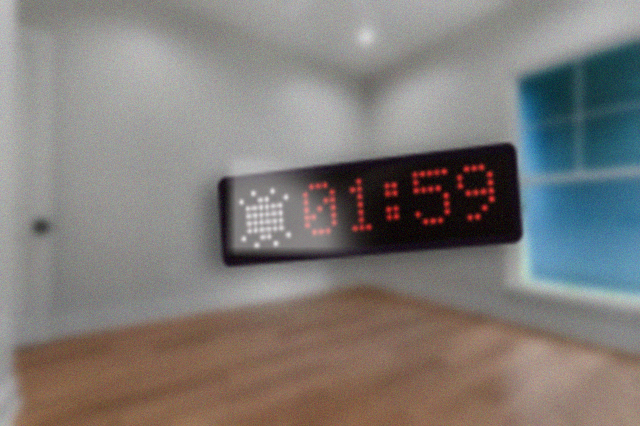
**1:59**
